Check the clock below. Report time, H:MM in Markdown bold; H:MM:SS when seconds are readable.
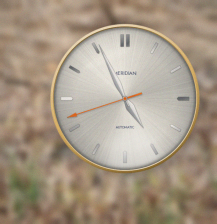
**4:55:42**
